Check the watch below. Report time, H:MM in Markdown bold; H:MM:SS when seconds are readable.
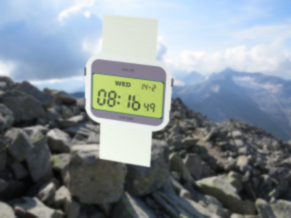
**8:16:49**
